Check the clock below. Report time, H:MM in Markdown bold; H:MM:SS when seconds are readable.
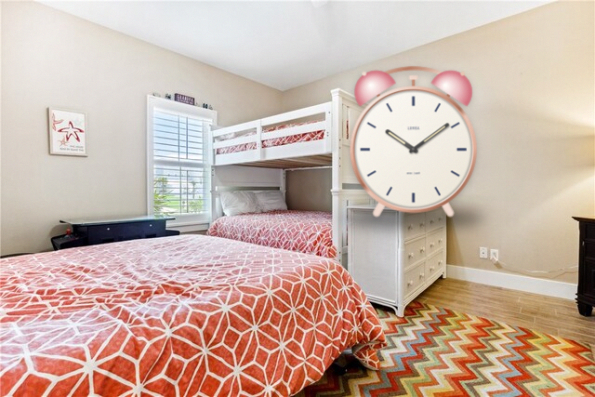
**10:09**
